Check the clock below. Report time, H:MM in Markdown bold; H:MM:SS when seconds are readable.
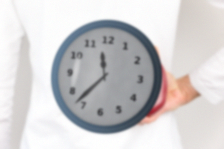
**11:37**
